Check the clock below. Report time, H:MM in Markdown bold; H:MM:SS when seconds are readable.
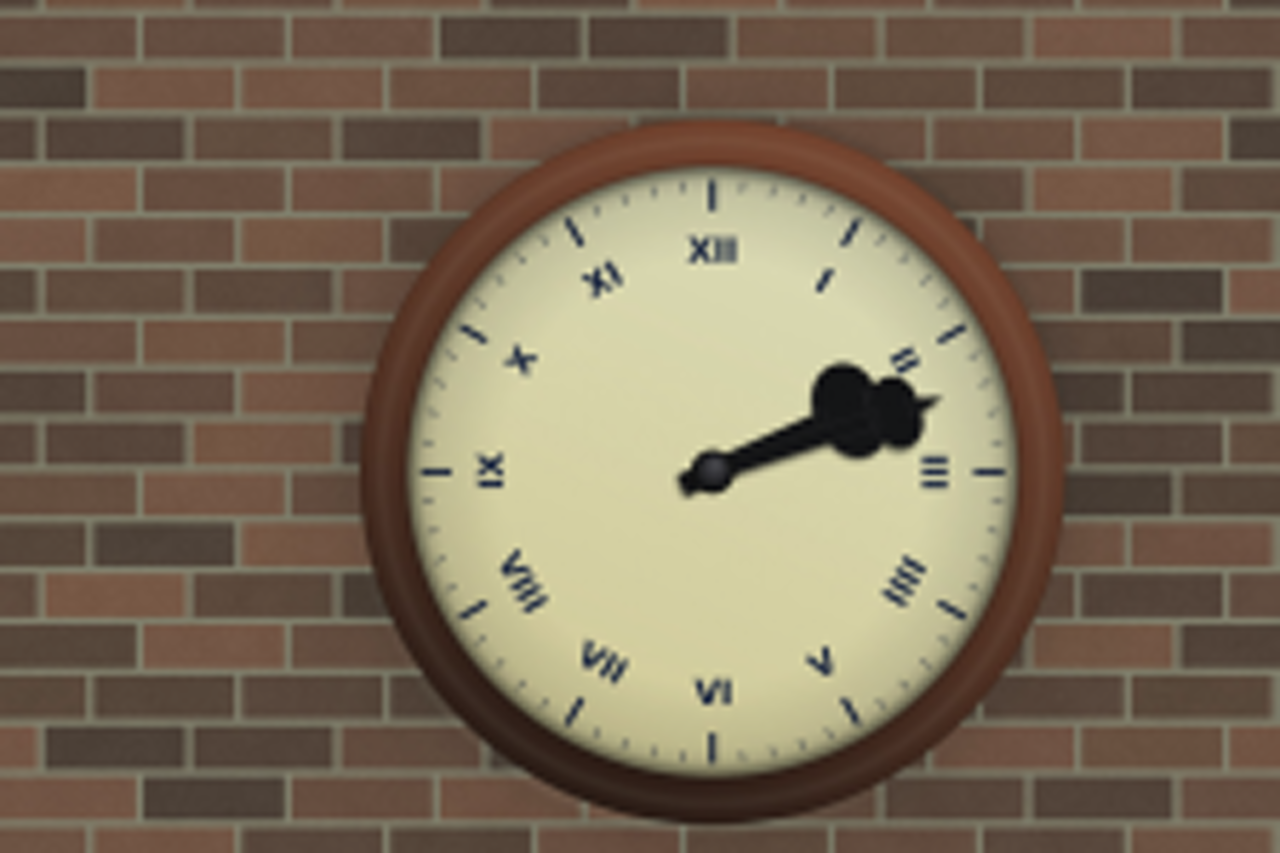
**2:12**
